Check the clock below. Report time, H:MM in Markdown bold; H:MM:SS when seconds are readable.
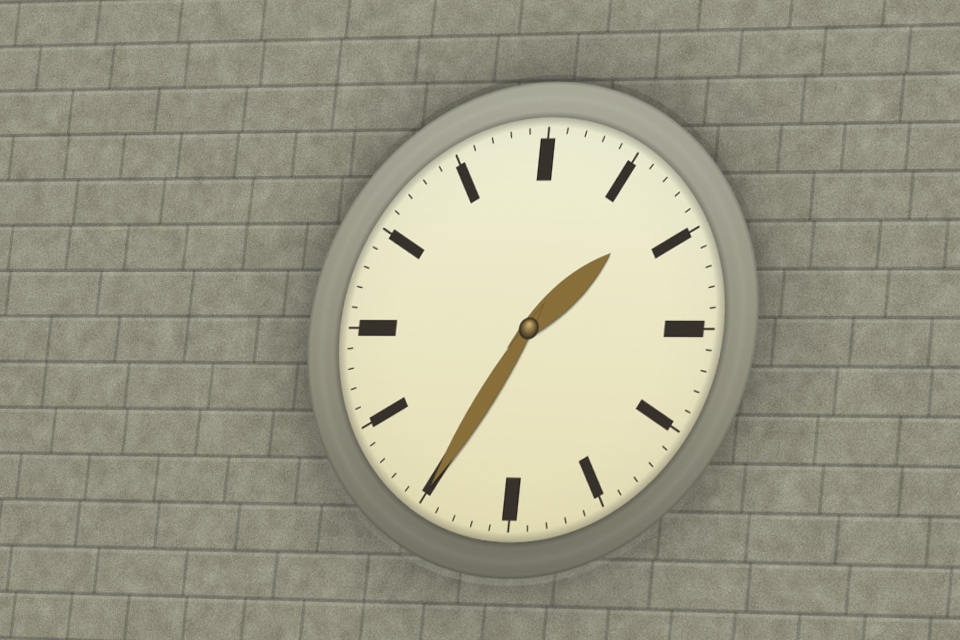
**1:35**
